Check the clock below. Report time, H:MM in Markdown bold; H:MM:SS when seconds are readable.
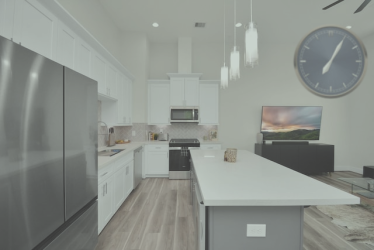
**7:05**
